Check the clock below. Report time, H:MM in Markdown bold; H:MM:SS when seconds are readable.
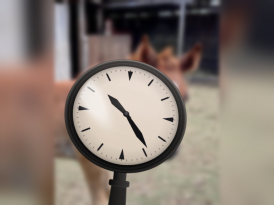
**10:24**
